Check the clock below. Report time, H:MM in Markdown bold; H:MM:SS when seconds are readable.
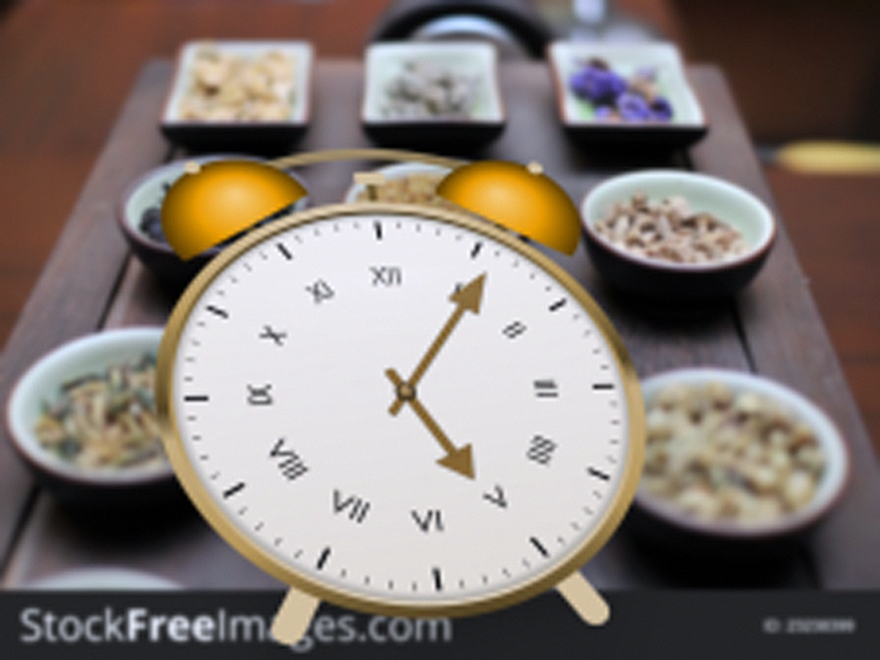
**5:06**
